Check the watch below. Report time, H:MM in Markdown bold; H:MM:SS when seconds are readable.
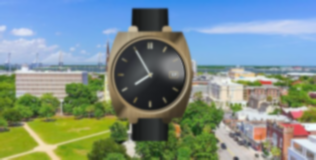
**7:55**
